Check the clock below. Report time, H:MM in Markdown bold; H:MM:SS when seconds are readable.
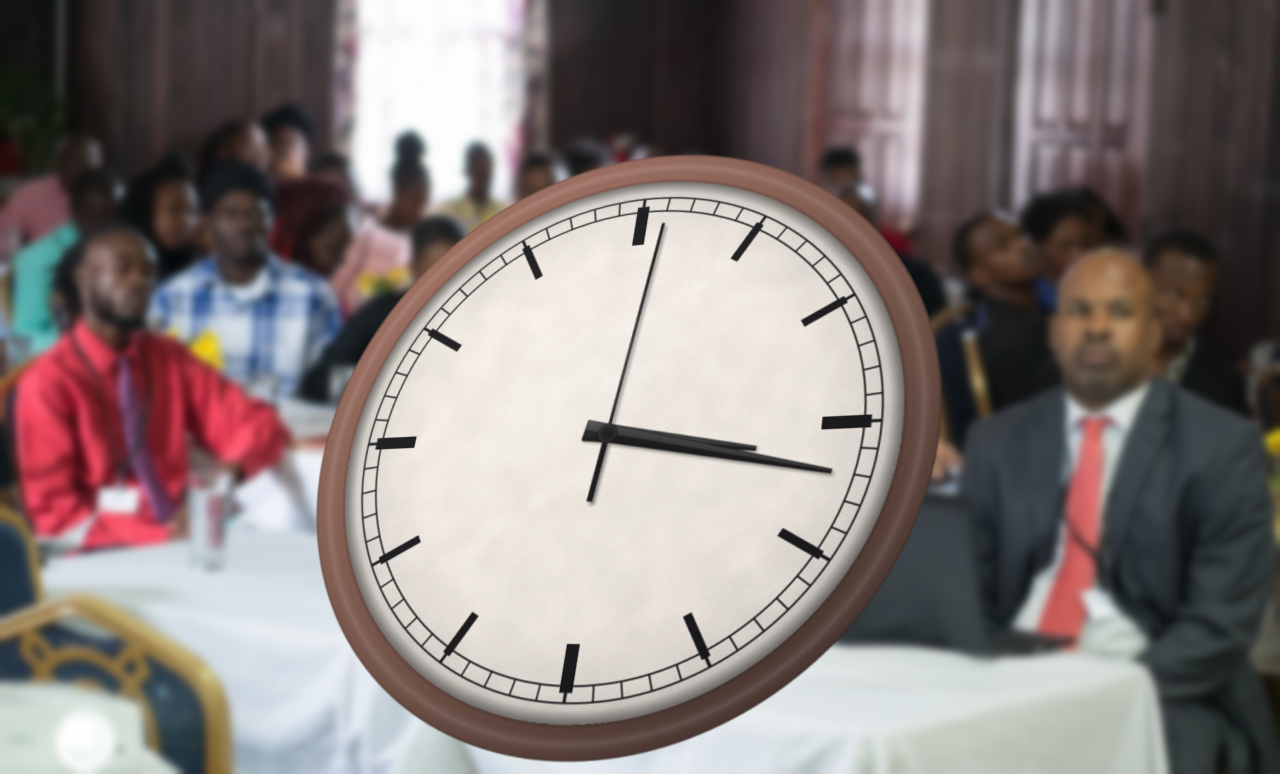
**3:17:01**
